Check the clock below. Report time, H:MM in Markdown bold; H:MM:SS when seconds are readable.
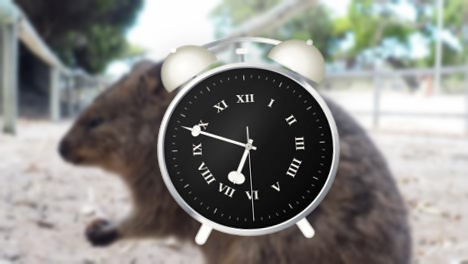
**6:48:30**
